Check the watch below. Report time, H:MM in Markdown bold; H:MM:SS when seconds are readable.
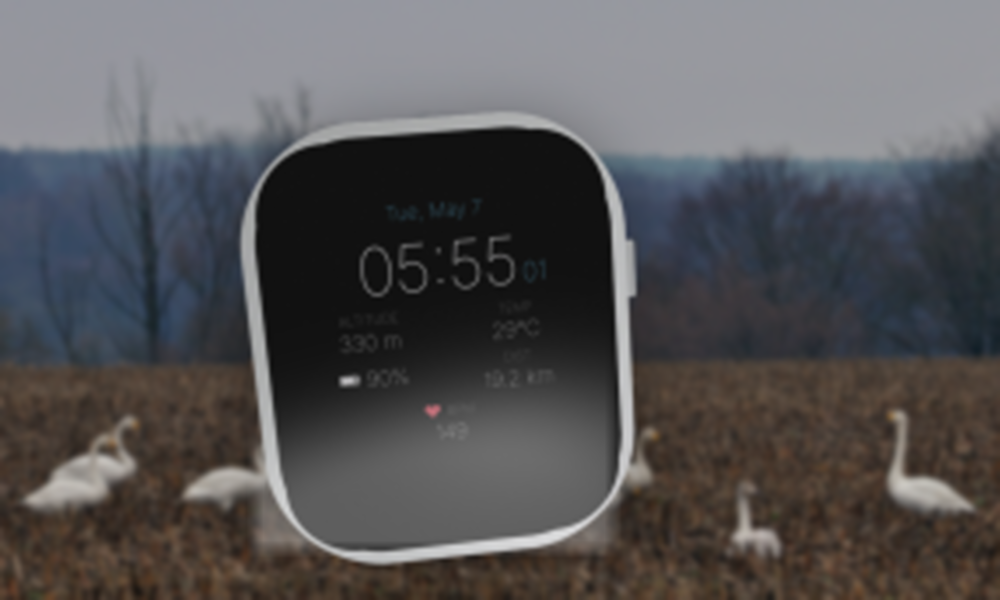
**5:55**
